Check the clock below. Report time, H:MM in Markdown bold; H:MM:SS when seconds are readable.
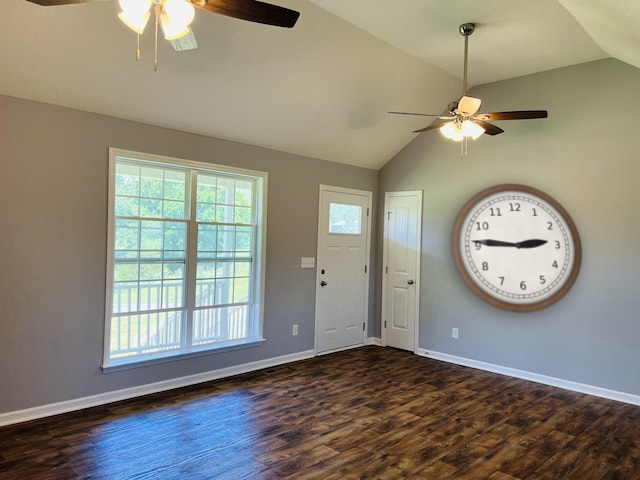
**2:46**
